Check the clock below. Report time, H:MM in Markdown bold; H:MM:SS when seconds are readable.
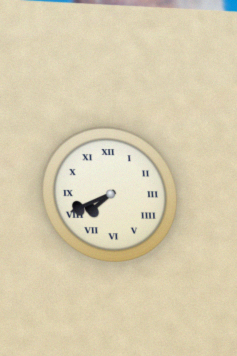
**7:41**
